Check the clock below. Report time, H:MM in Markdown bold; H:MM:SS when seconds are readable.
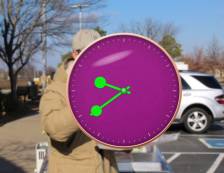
**9:39**
